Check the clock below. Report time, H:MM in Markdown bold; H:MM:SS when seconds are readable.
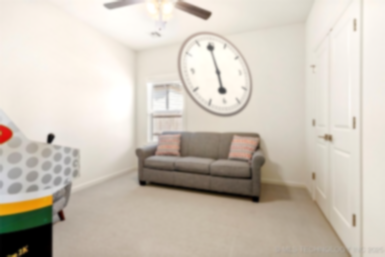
**5:59**
